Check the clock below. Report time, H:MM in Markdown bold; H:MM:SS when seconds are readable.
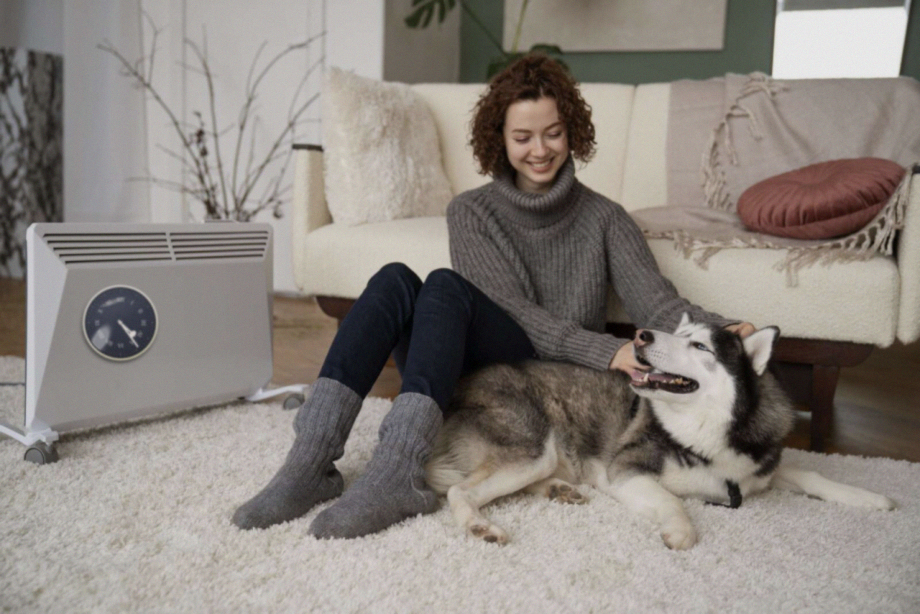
**4:24**
